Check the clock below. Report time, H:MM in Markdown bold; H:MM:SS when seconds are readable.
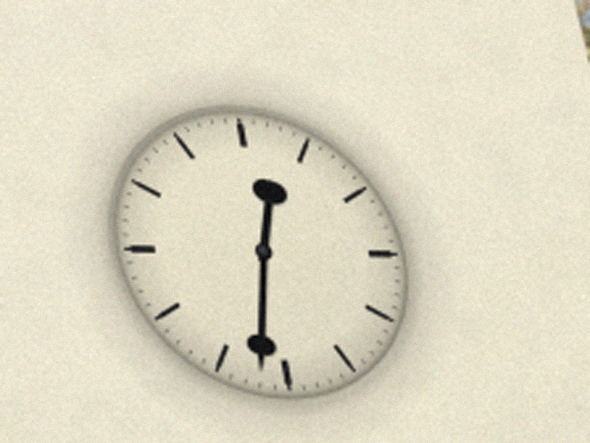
**12:32**
